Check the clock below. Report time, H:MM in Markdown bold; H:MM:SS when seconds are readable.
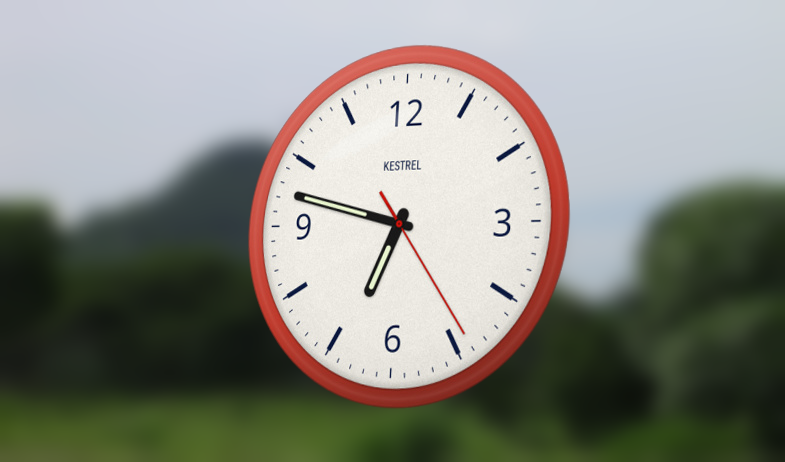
**6:47:24**
